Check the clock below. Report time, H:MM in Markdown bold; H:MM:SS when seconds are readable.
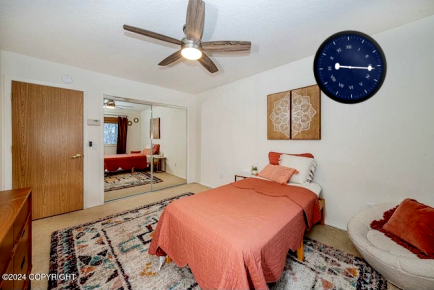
**9:16**
